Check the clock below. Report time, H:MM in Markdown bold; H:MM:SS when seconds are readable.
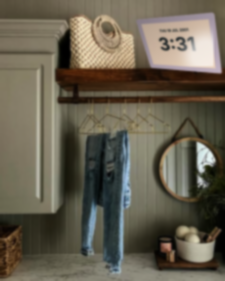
**3:31**
